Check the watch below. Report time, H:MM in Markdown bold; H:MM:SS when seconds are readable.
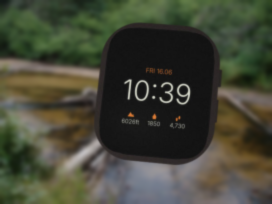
**10:39**
